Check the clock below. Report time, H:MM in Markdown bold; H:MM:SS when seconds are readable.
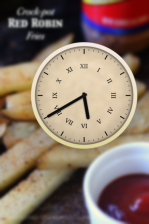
**5:40**
